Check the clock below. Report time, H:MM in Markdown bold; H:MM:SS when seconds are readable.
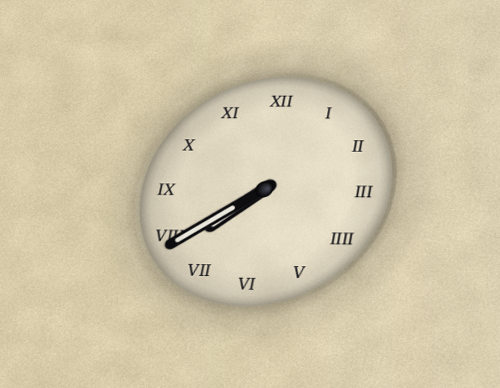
**7:39**
